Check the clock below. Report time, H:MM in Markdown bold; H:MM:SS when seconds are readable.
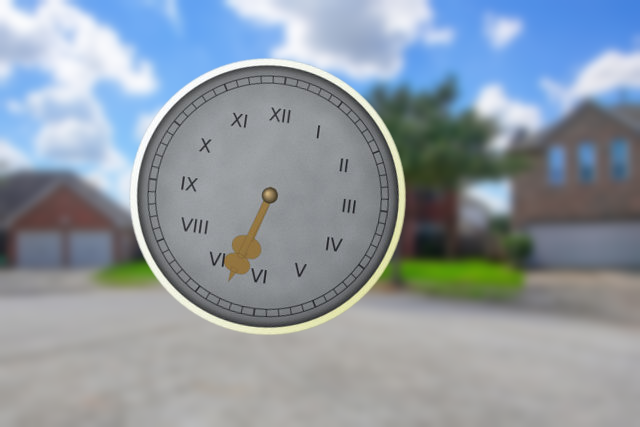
**6:33**
